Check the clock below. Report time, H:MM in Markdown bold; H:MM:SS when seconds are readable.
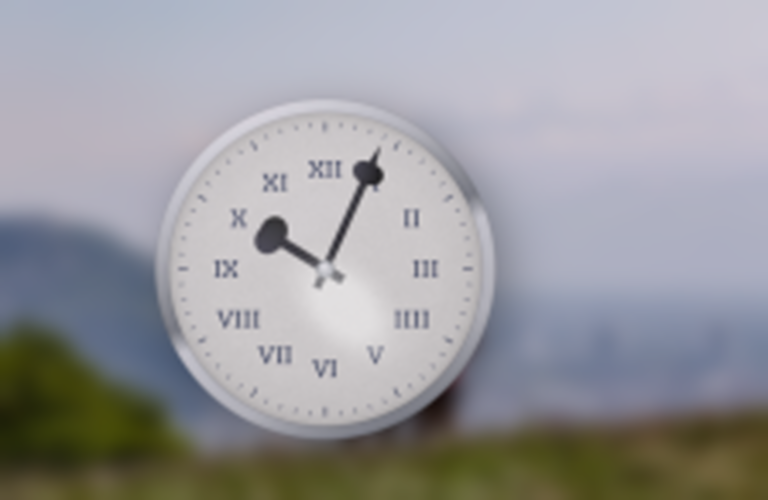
**10:04**
